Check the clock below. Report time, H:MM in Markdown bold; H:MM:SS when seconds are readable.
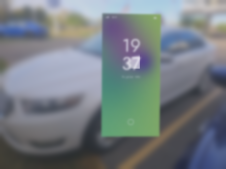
**19:37**
